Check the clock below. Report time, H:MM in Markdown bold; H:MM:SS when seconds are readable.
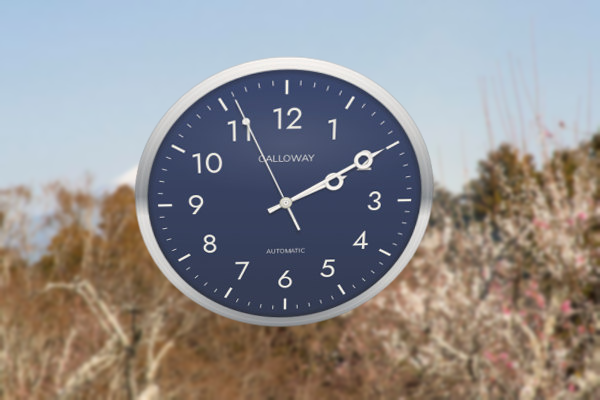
**2:09:56**
